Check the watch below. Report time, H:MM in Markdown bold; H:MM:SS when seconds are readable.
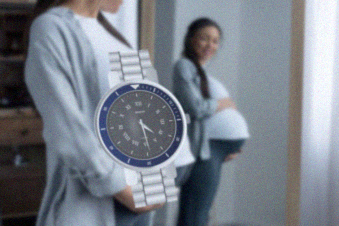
**4:29**
